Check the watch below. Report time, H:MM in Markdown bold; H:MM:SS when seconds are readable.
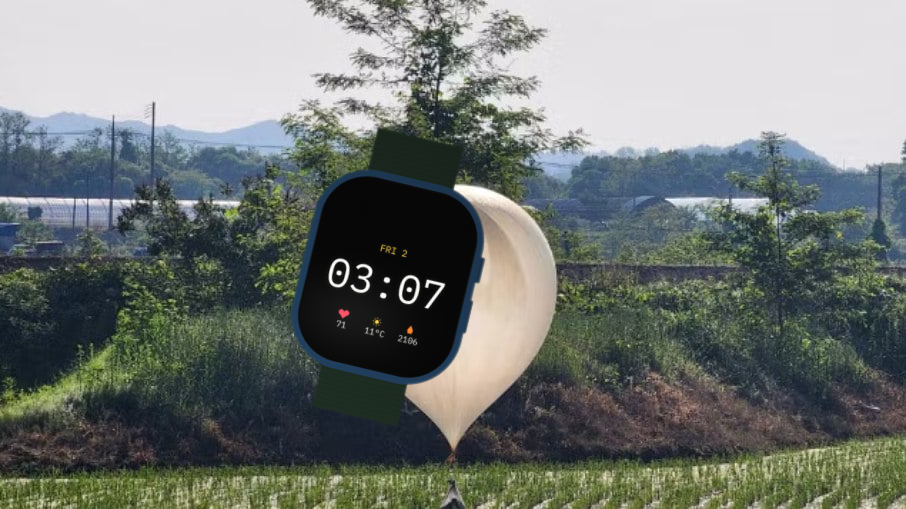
**3:07**
